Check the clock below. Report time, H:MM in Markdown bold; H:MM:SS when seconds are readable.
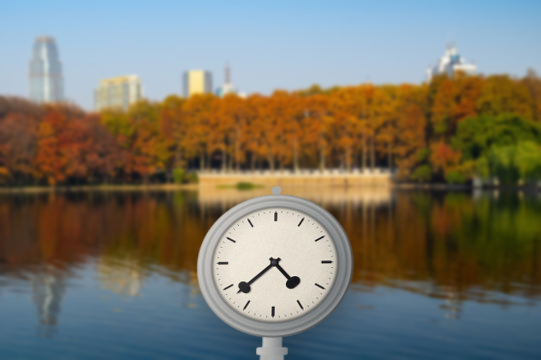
**4:38**
